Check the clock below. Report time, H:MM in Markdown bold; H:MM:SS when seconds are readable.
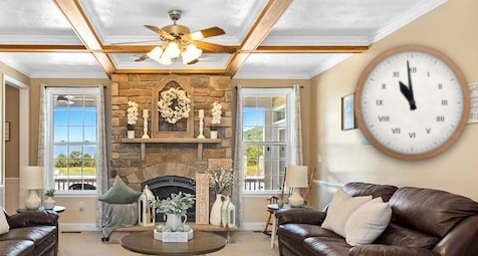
**10:59**
